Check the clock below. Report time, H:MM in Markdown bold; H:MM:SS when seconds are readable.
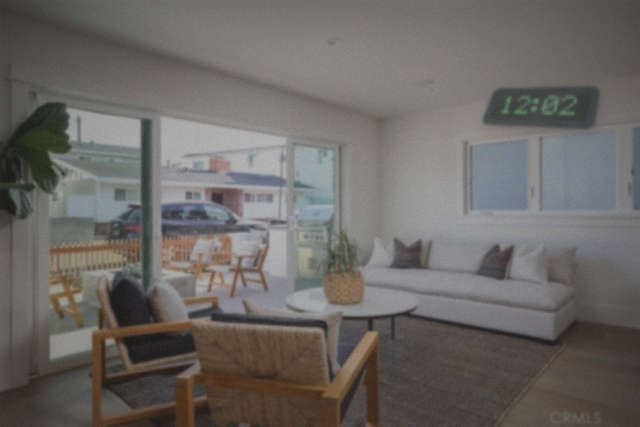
**12:02**
